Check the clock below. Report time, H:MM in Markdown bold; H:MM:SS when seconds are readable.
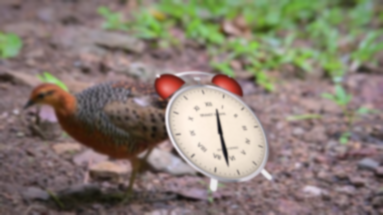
**12:32**
